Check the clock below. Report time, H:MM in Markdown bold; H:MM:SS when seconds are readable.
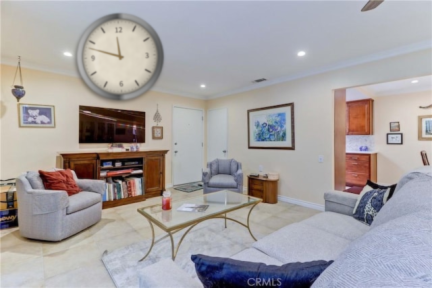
**11:48**
